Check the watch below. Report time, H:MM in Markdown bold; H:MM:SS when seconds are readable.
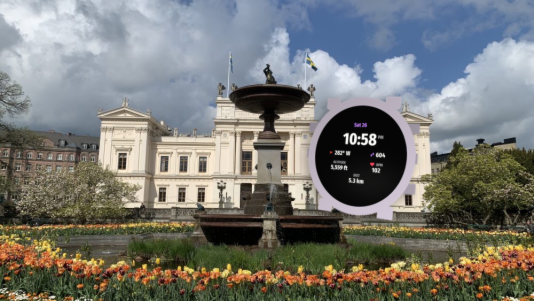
**10:58**
